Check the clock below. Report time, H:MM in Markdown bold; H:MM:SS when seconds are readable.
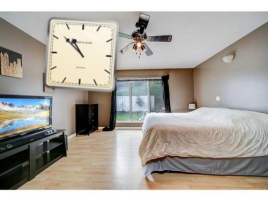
**10:52**
